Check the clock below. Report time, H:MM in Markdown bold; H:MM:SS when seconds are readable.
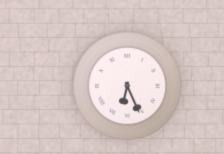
**6:26**
